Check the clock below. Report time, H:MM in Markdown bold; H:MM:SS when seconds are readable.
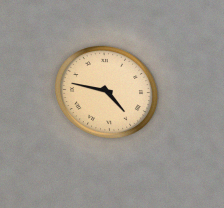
**4:47**
